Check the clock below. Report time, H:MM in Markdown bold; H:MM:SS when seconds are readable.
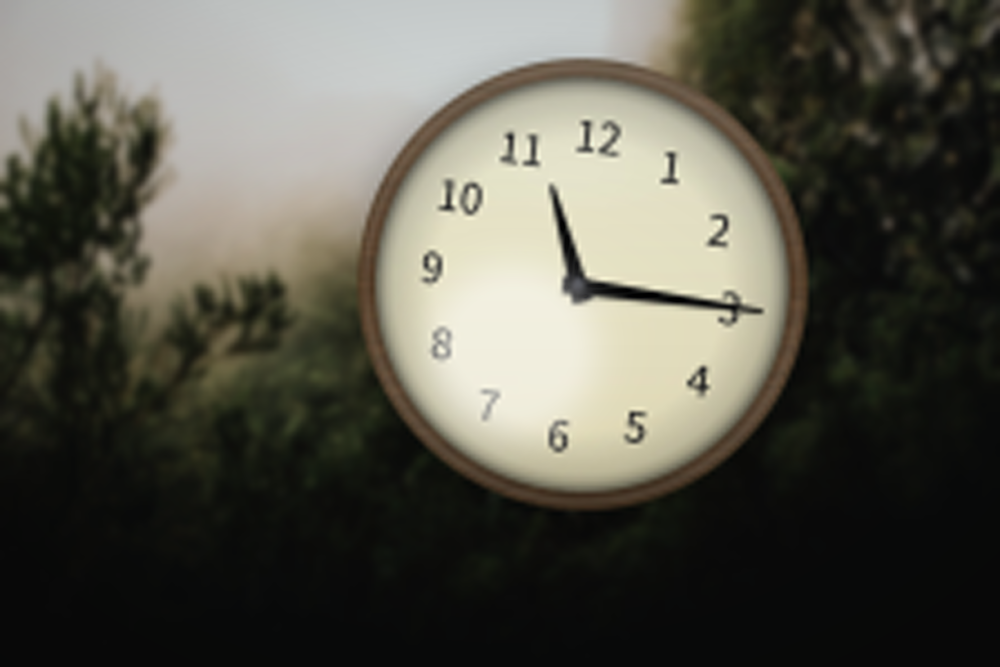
**11:15**
